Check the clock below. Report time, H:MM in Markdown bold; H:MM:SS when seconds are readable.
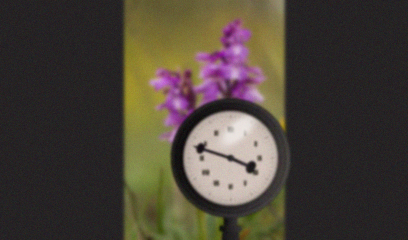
**3:48**
